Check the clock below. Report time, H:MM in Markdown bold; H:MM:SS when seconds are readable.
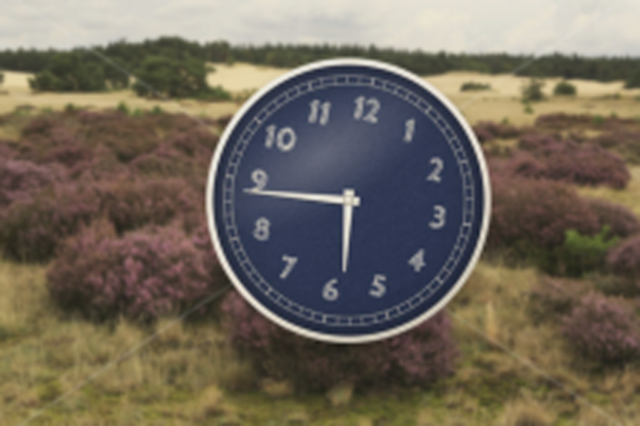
**5:44**
